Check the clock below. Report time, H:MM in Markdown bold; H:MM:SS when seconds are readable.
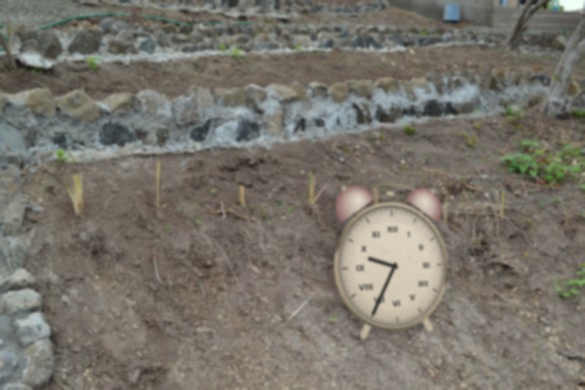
**9:35**
